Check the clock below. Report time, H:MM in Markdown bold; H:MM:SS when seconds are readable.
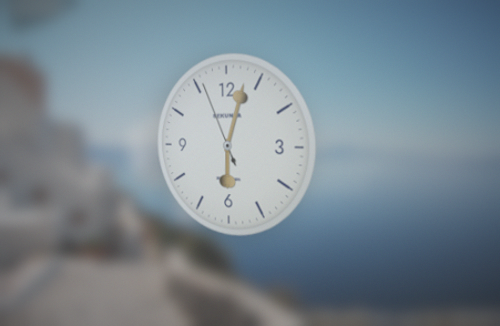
**6:02:56**
